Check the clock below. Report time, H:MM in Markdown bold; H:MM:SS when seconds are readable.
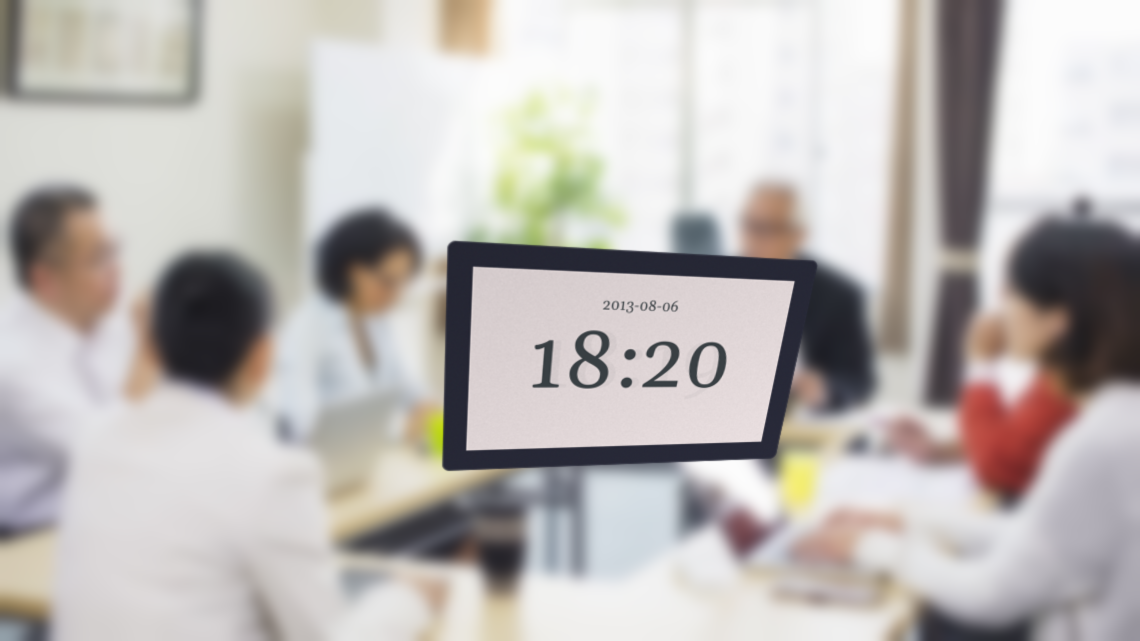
**18:20**
